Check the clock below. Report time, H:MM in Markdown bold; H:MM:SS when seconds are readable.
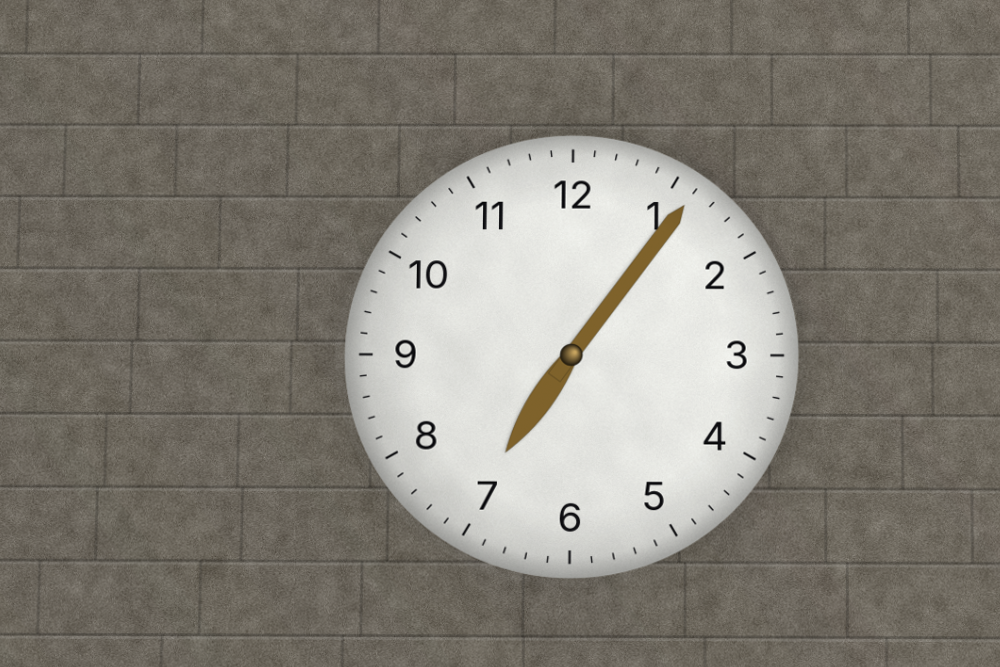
**7:06**
